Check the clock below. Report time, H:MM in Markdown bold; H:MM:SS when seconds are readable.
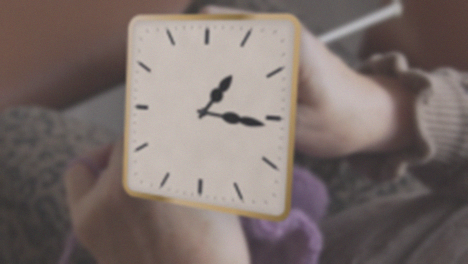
**1:16**
